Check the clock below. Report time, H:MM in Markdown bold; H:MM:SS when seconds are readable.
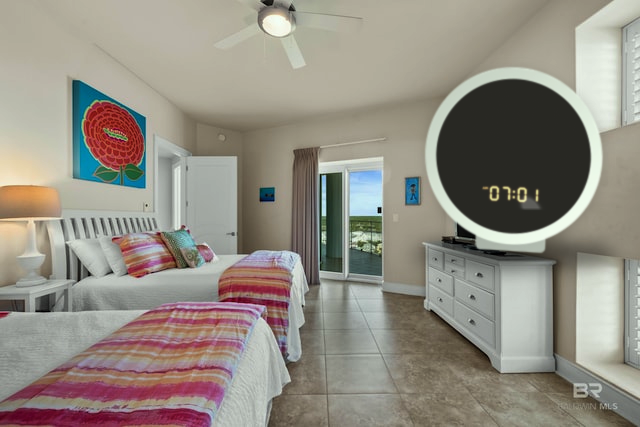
**7:01**
